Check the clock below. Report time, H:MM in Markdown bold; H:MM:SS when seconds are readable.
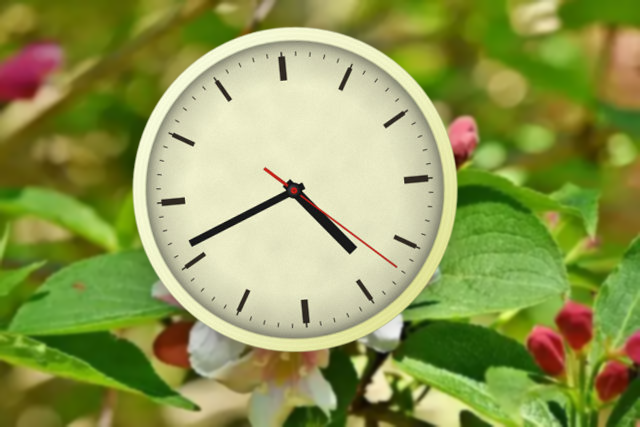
**4:41:22**
